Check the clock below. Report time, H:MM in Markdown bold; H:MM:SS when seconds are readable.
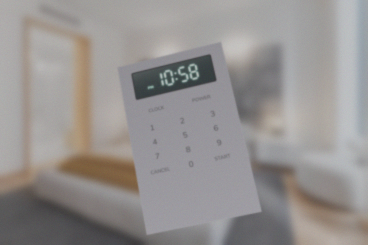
**10:58**
